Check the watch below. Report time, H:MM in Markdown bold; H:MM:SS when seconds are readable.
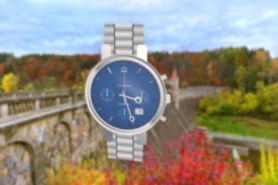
**3:27**
